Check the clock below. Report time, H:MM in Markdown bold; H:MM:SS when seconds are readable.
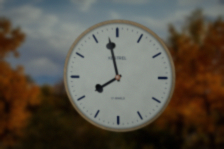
**7:58**
